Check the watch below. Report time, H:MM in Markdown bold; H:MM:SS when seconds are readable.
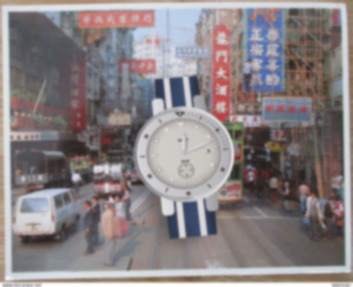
**12:12**
